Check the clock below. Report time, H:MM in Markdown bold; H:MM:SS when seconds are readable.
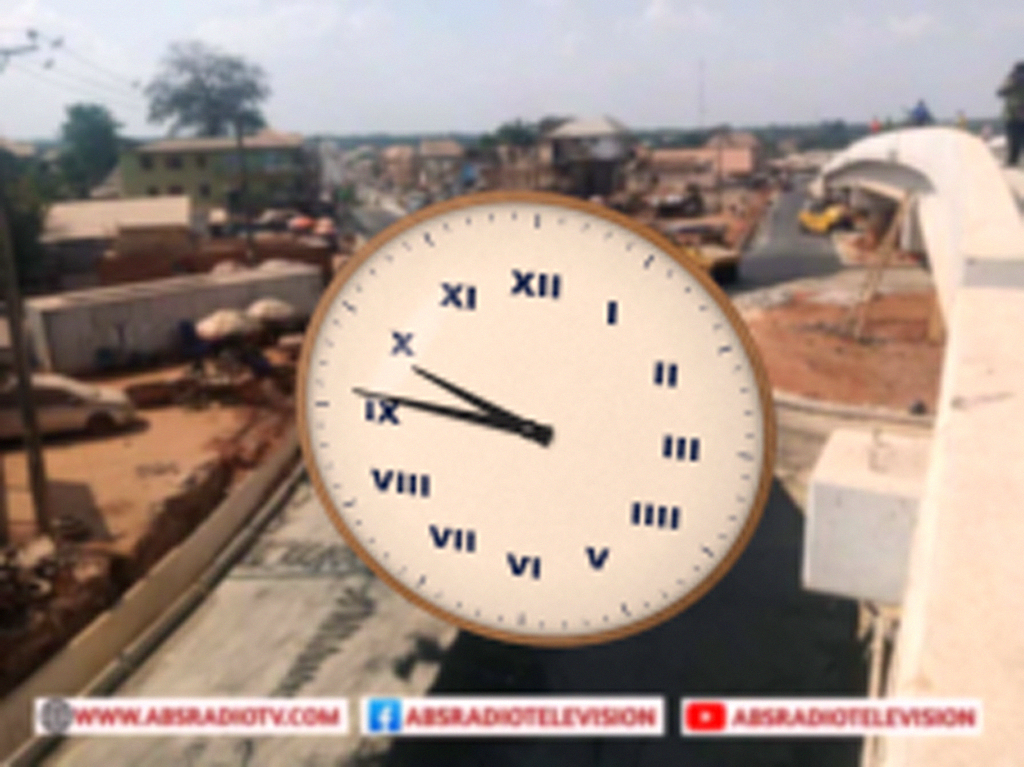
**9:46**
